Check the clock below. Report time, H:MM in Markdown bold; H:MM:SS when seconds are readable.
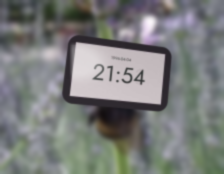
**21:54**
